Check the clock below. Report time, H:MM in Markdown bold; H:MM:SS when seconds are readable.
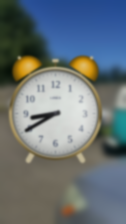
**8:40**
